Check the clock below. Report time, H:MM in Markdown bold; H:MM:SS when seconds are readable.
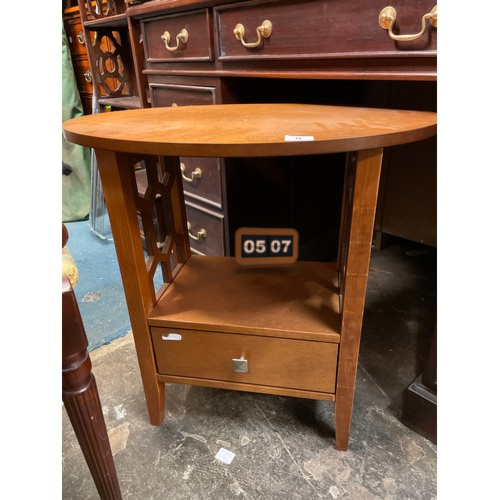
**5:07**
